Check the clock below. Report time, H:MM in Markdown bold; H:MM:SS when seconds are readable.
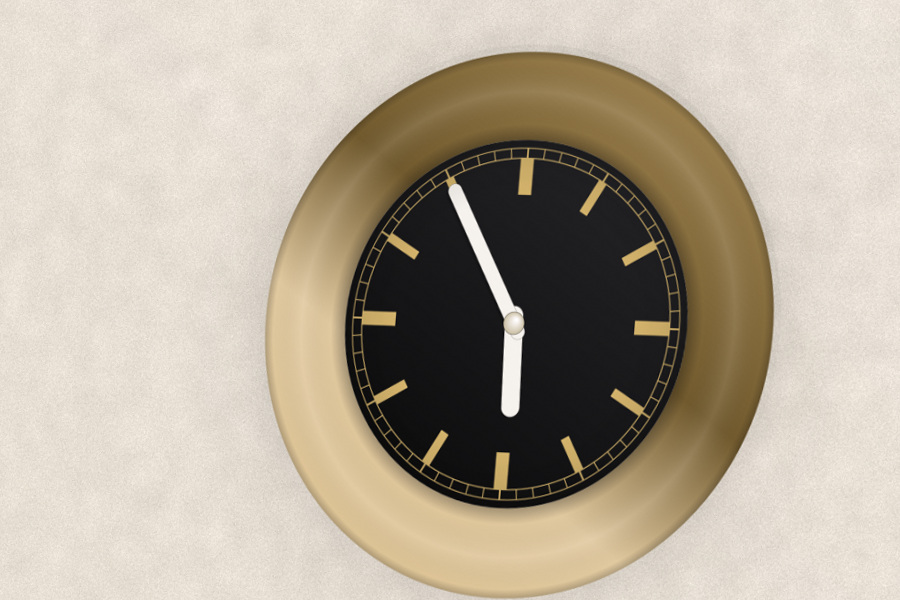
**5:55**
